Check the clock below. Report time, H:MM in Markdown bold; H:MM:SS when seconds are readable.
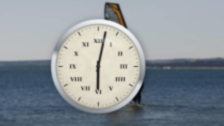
**6:02**
